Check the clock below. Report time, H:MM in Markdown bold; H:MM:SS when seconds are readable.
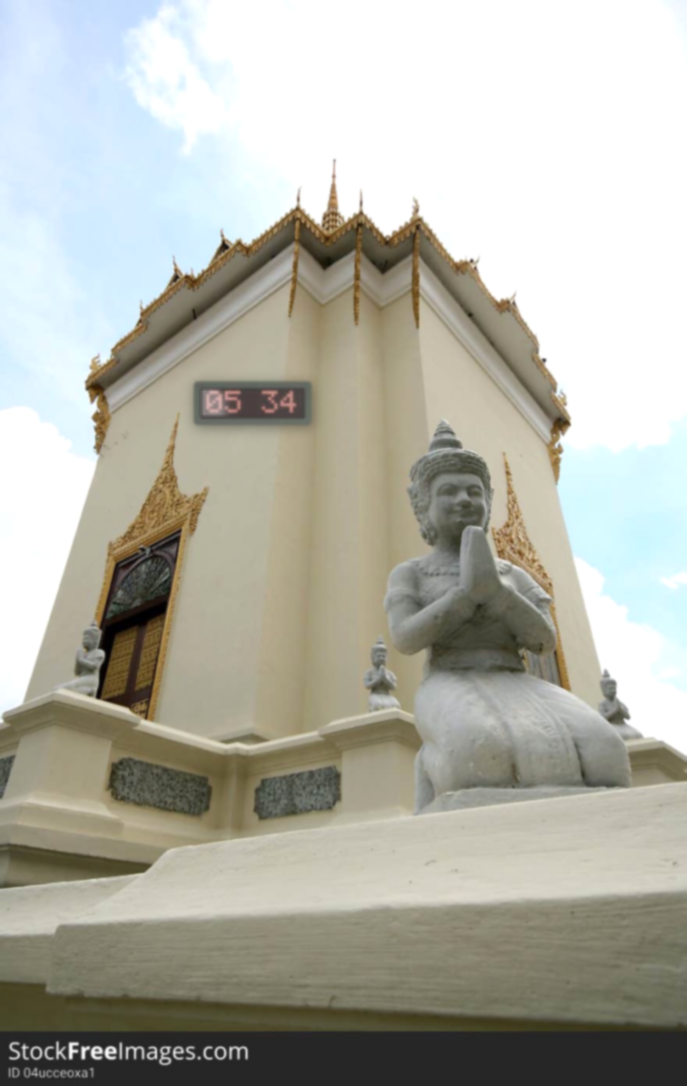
**5:34**
